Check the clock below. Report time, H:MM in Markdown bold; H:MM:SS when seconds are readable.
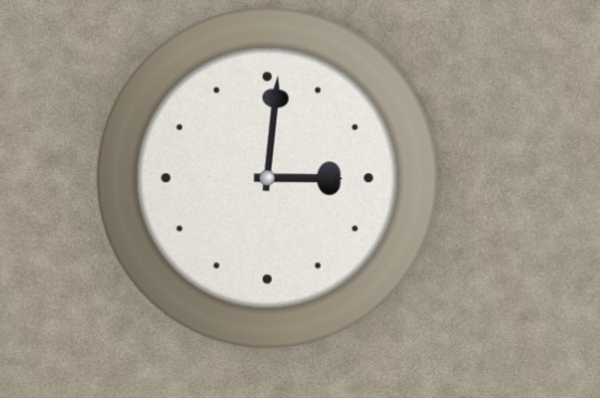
**3:01**
